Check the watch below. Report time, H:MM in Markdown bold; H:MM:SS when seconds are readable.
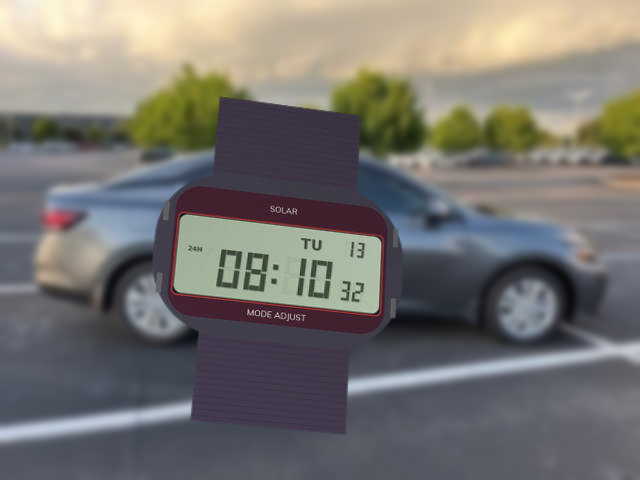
**8:10:32**
